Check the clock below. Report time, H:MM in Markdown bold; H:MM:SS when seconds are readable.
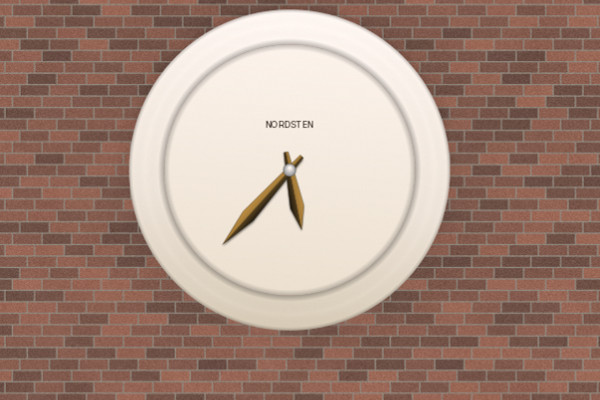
**5:37**
